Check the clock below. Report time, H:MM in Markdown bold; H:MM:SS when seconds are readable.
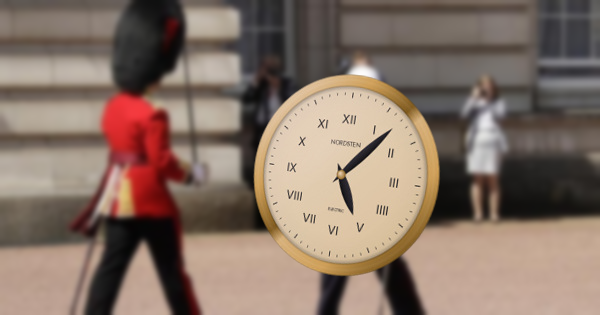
**5:07**
